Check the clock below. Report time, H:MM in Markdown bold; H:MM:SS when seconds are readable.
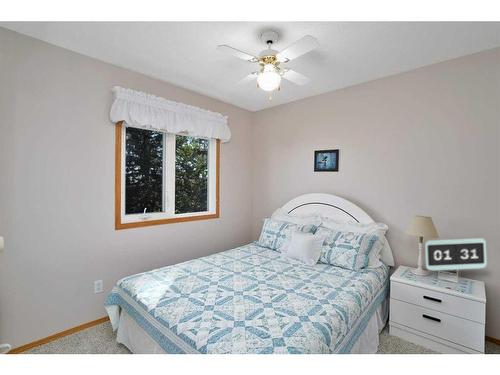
**1:31**
